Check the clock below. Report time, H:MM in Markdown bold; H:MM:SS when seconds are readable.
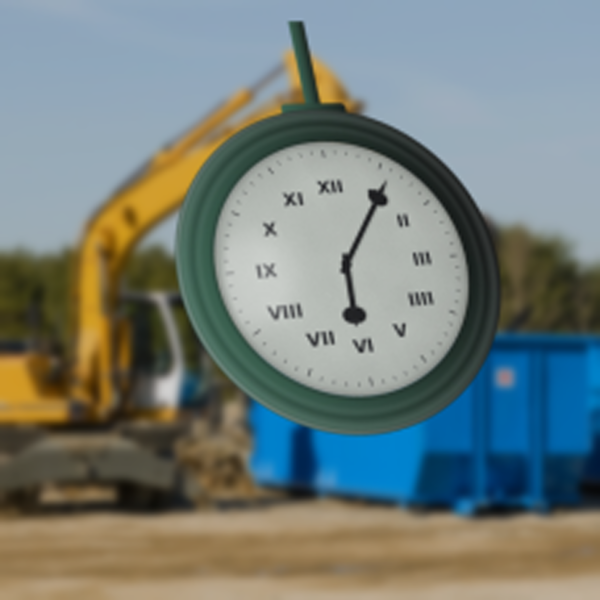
**6:06**
